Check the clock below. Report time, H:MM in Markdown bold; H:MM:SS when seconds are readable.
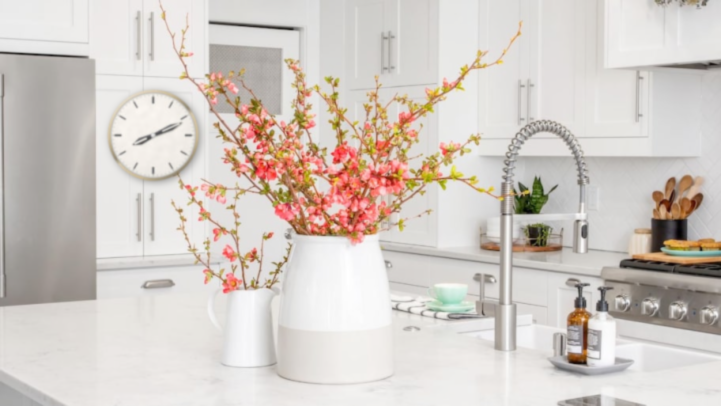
**8:11**
